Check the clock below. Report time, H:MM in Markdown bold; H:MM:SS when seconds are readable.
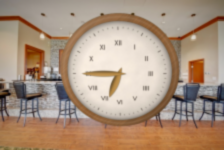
**6:45**
